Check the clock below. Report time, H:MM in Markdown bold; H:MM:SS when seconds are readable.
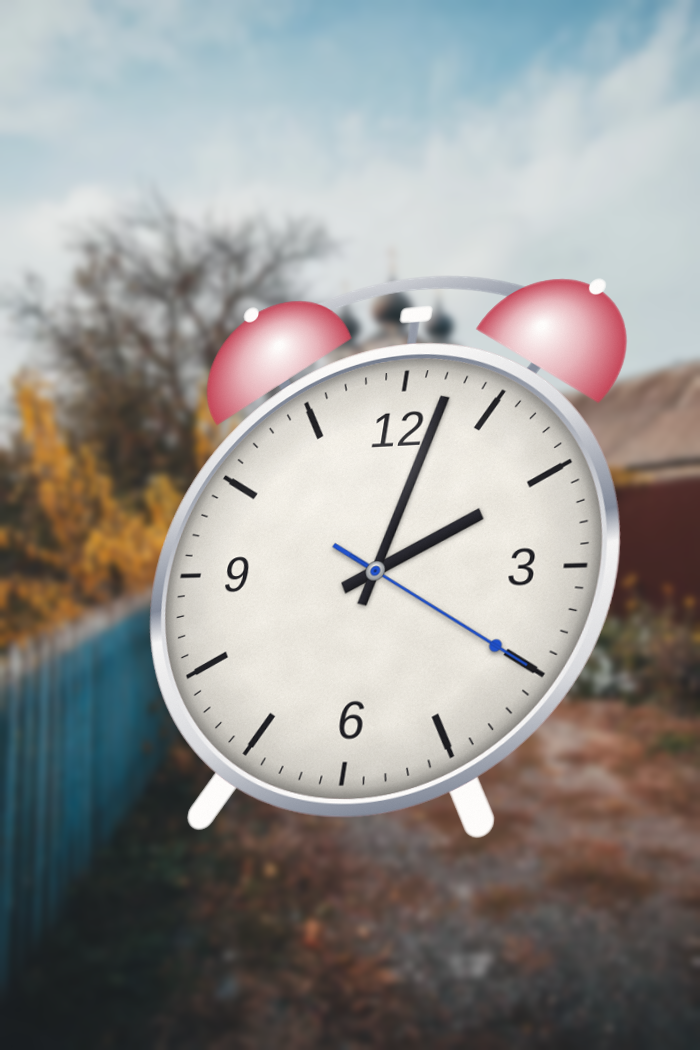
**2:02:20**
